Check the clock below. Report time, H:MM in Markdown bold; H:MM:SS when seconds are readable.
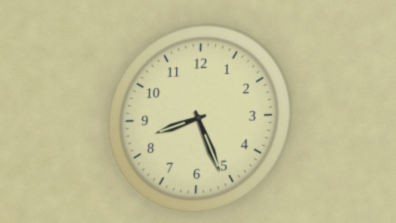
**8:26**
